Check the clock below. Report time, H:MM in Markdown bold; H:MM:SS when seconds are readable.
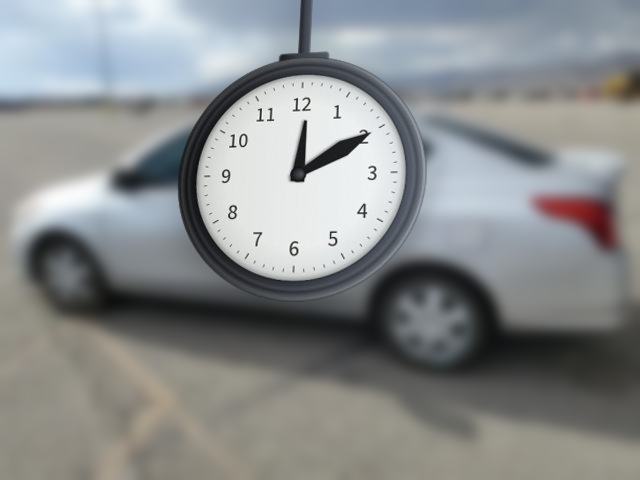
**12:10**
